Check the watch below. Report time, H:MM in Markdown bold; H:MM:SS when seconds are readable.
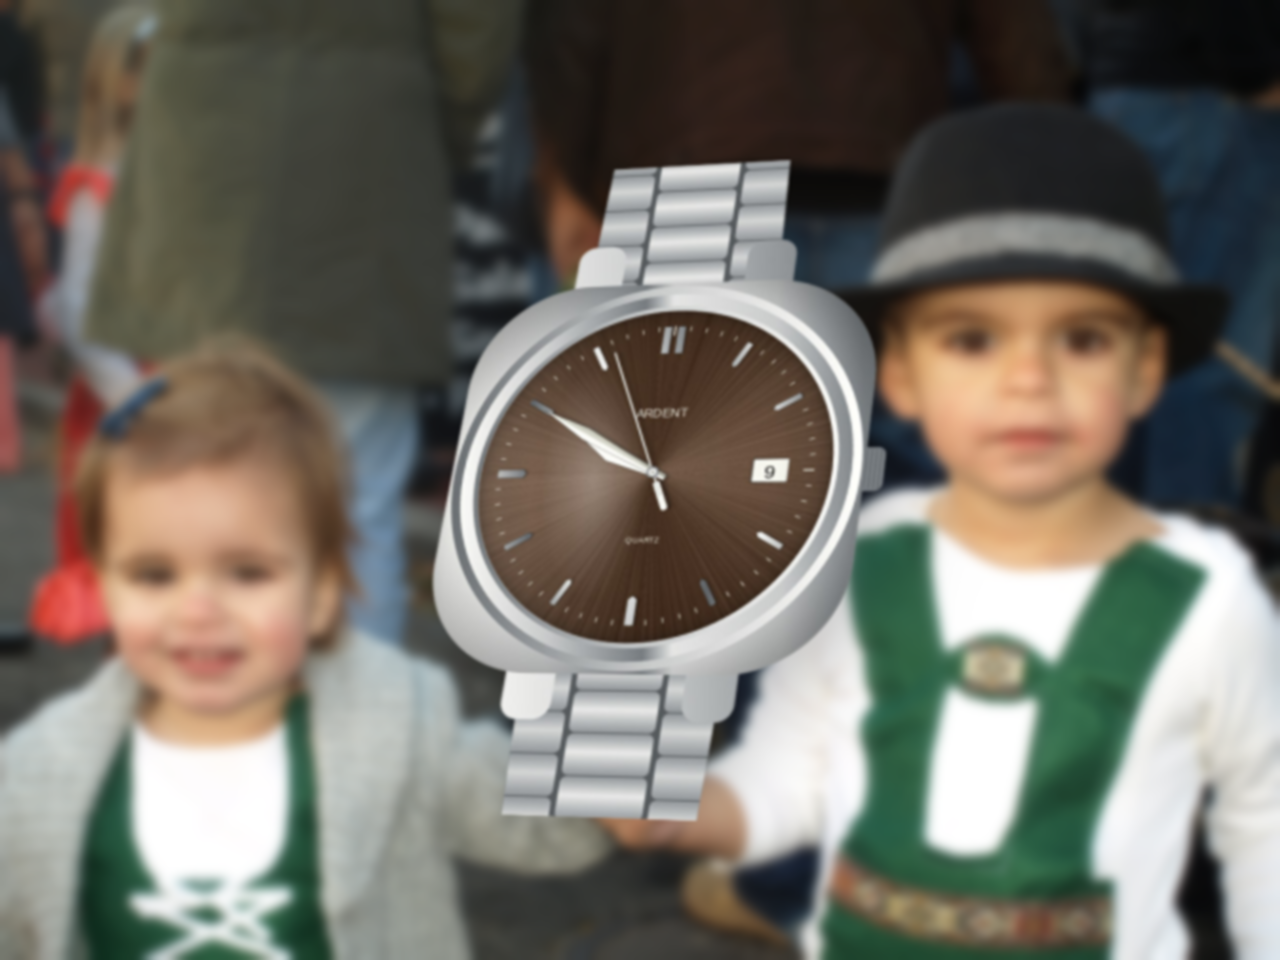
**9:49:56**
